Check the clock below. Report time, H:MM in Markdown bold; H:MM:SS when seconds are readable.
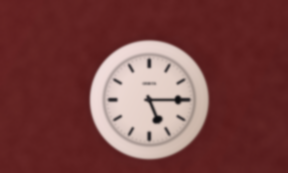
**5:15**
